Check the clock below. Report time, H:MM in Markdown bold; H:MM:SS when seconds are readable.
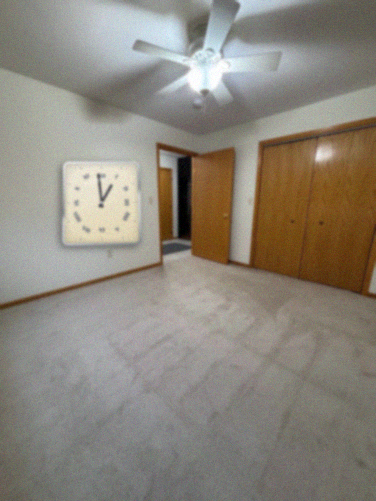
**12:59**
